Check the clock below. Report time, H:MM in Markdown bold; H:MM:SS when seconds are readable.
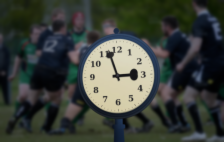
**2:57**
